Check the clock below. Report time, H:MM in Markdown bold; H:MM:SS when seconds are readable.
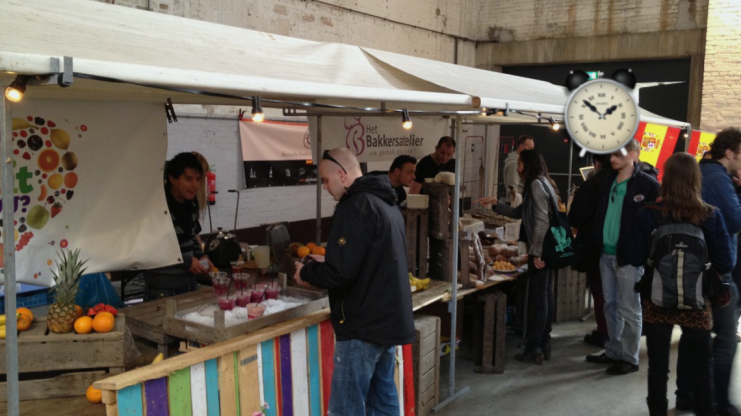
**1:52**
